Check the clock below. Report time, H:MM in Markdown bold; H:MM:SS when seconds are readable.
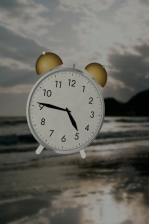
**4:46**
